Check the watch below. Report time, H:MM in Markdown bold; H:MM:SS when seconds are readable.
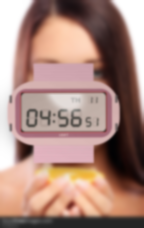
**4:56**
